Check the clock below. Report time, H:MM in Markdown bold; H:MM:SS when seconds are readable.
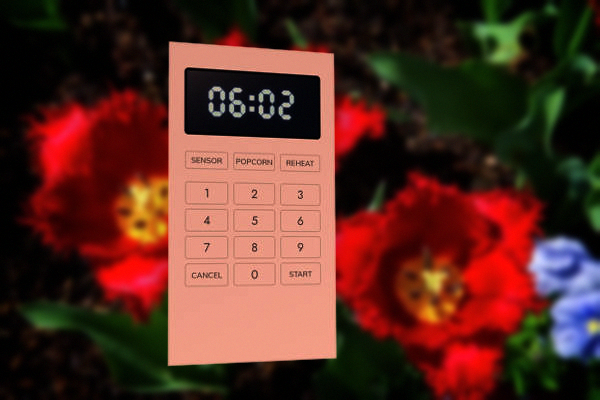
**6:02**
